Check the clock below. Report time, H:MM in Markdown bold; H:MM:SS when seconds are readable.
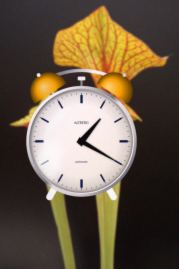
**1:20**
